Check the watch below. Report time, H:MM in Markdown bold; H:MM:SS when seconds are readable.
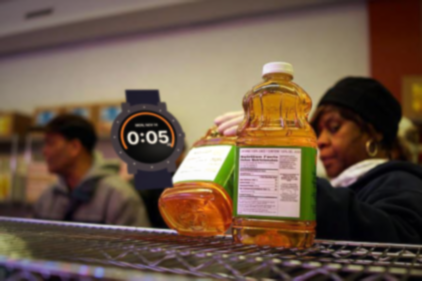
**0:05**
